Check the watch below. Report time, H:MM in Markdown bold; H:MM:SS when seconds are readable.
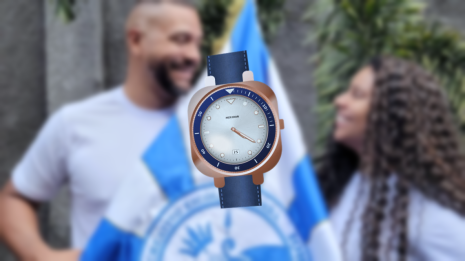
**4:21**
